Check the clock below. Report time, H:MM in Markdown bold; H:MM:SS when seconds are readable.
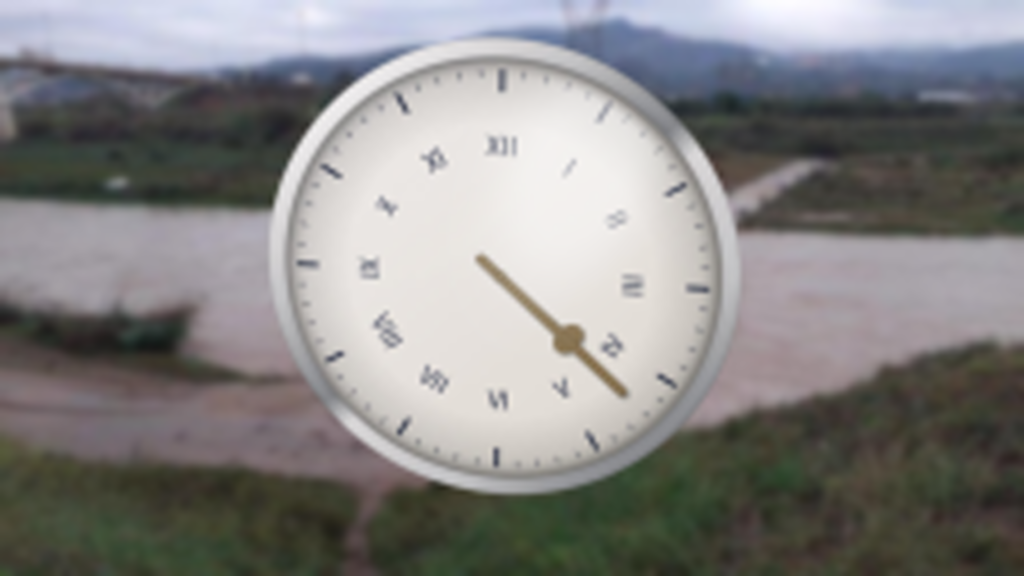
**4:22**
